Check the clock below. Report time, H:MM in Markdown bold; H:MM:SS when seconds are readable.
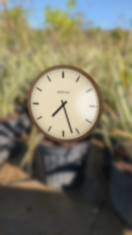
**7:27**
